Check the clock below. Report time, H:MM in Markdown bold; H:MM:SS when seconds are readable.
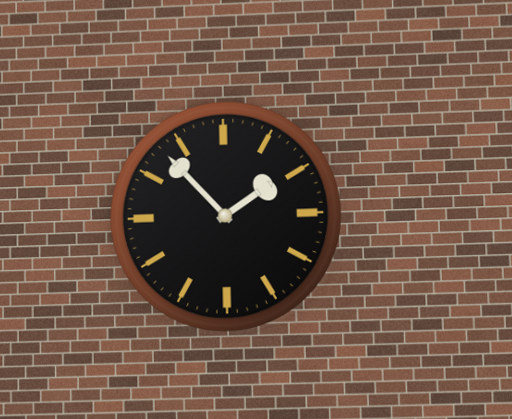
**1:53**
